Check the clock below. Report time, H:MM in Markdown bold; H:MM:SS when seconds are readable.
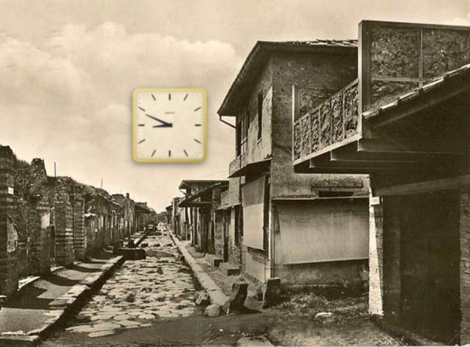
**8:49**
